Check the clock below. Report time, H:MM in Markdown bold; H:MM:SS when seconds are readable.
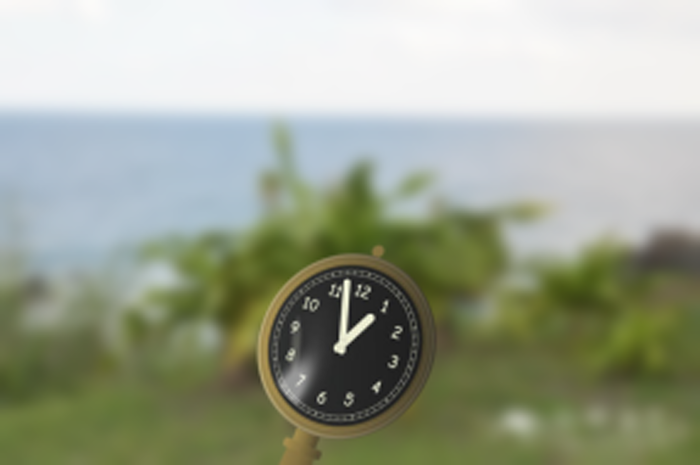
**12:57**
